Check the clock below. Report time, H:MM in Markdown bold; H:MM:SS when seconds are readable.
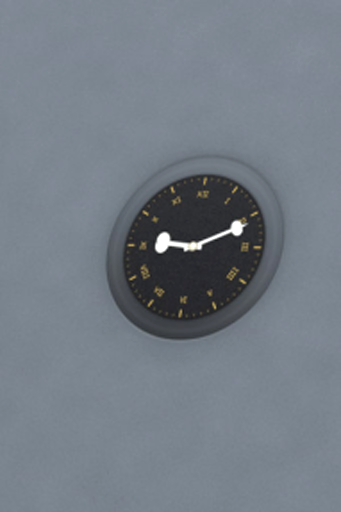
**9:11**
